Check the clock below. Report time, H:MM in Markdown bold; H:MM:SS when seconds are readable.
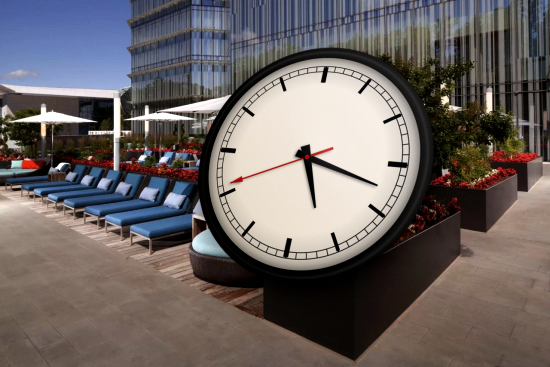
**5:17:41**
